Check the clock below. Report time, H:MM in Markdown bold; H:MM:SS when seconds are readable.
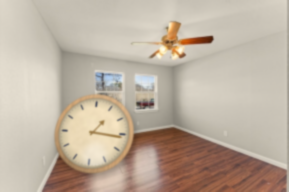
**1:16**
